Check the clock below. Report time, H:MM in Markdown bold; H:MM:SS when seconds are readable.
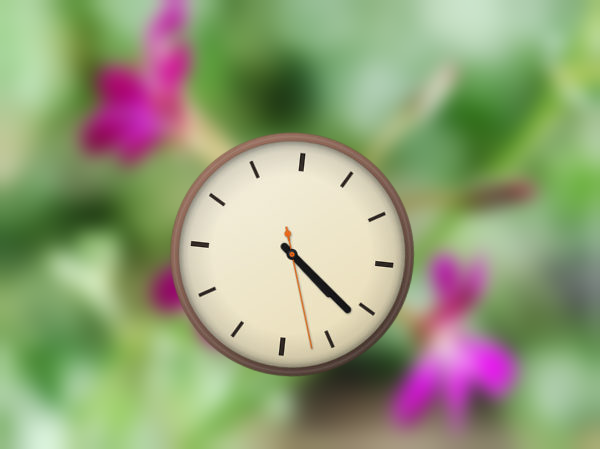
**4:21:27**
